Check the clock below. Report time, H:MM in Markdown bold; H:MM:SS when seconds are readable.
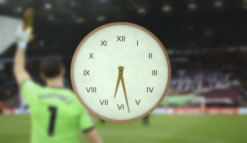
**6:28**
